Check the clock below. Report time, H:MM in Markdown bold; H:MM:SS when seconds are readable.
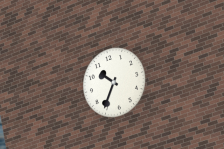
**10:36**
